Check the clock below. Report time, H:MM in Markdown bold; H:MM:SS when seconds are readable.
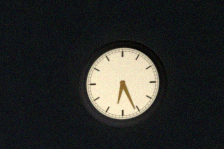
**6:26**
